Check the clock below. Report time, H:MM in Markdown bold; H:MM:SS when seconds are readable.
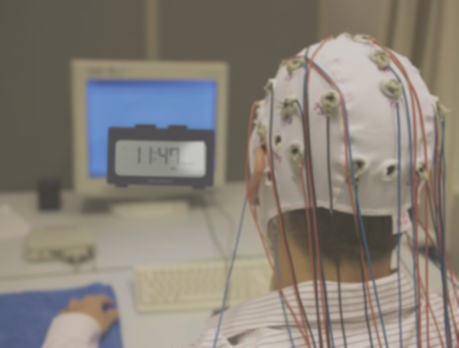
**11:47**
